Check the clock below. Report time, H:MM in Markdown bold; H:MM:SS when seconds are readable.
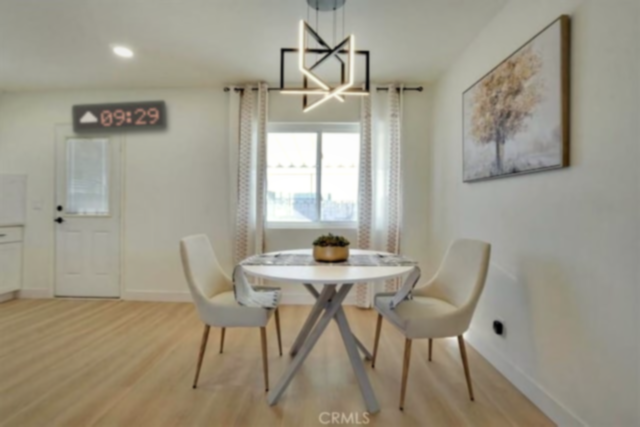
**9:29**
